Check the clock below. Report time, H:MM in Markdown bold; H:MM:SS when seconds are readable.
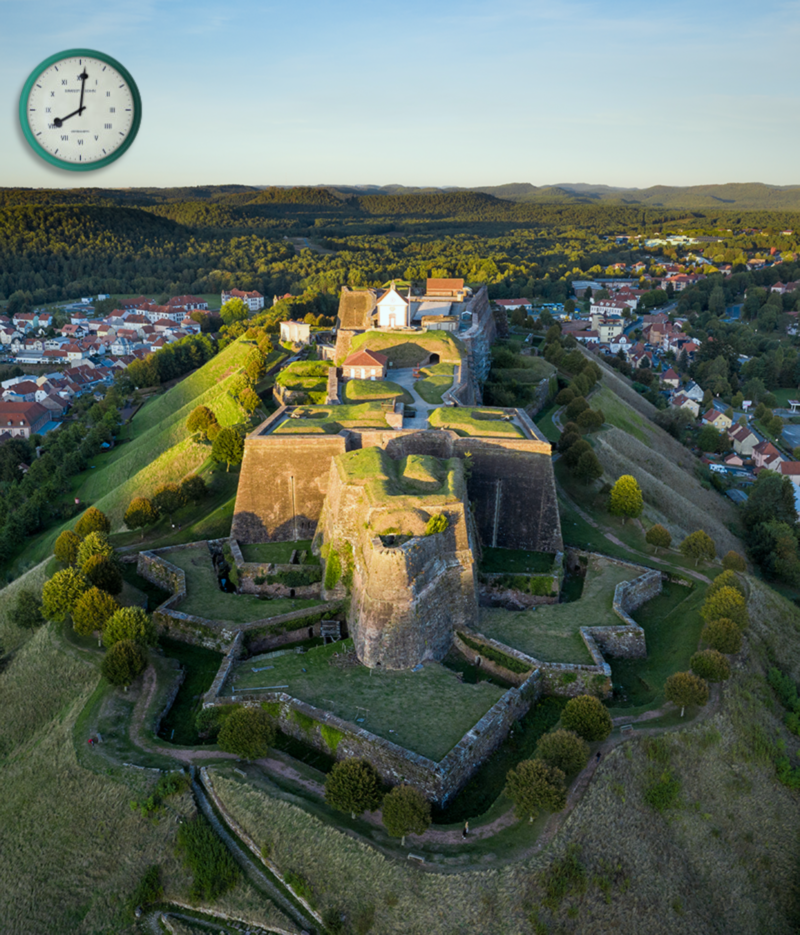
**8:01**
